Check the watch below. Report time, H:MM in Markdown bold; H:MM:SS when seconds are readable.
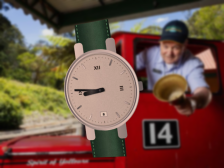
**8:46**
